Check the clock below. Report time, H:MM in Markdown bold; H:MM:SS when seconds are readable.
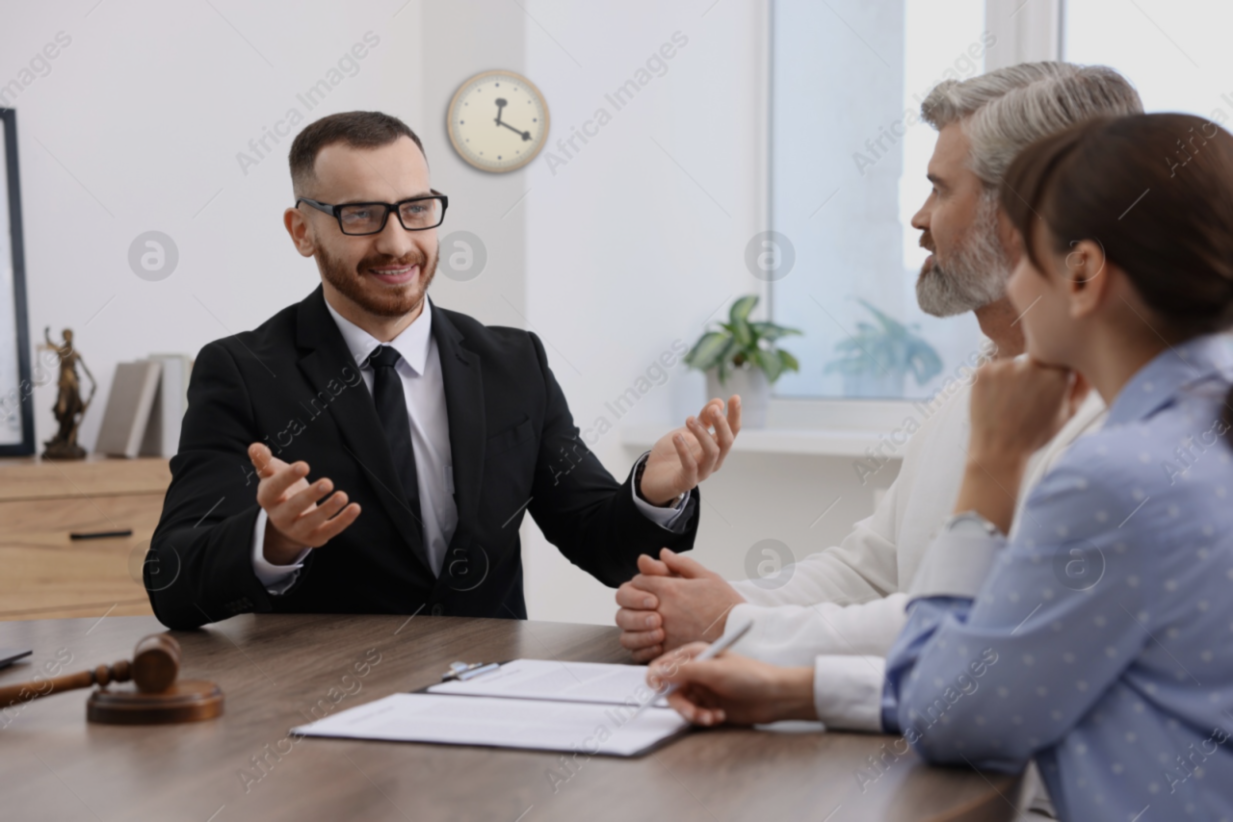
**12:20**
